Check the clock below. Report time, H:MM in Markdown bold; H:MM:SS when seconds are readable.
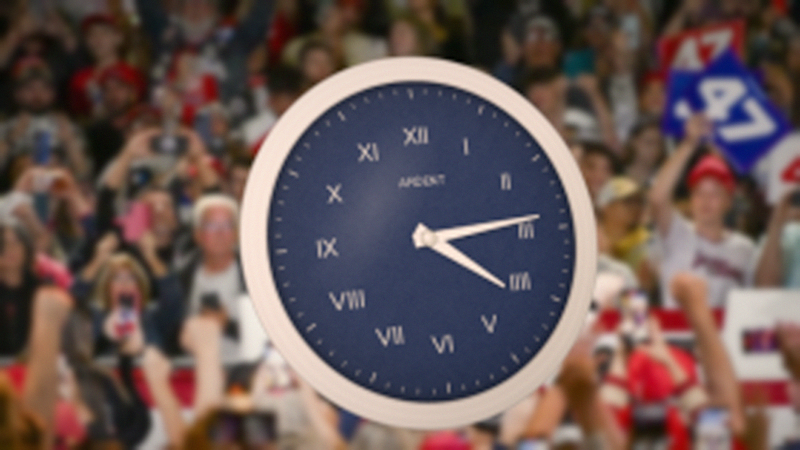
**4:14**
